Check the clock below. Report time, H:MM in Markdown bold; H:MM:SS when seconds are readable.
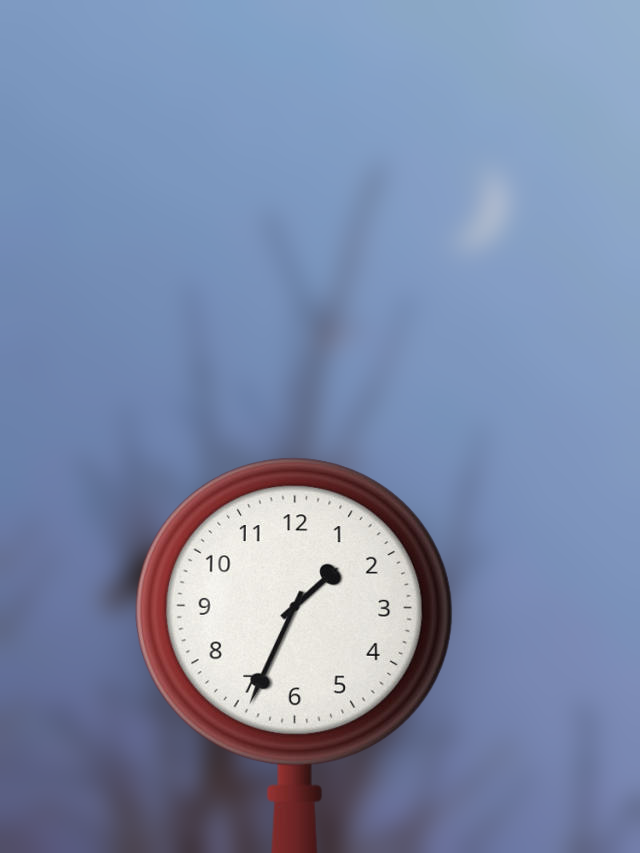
**1:34**
